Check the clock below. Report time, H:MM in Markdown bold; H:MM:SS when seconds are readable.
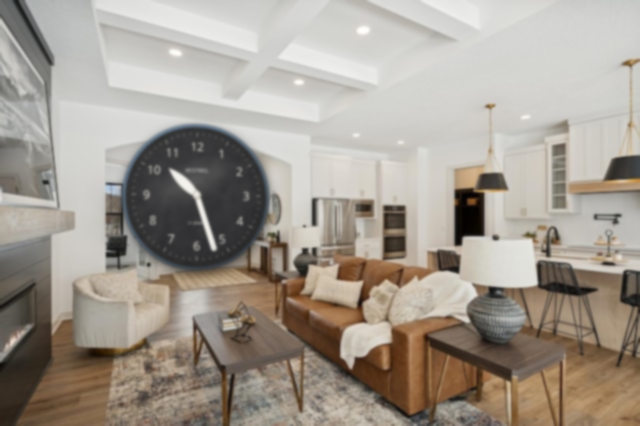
**10:27**
